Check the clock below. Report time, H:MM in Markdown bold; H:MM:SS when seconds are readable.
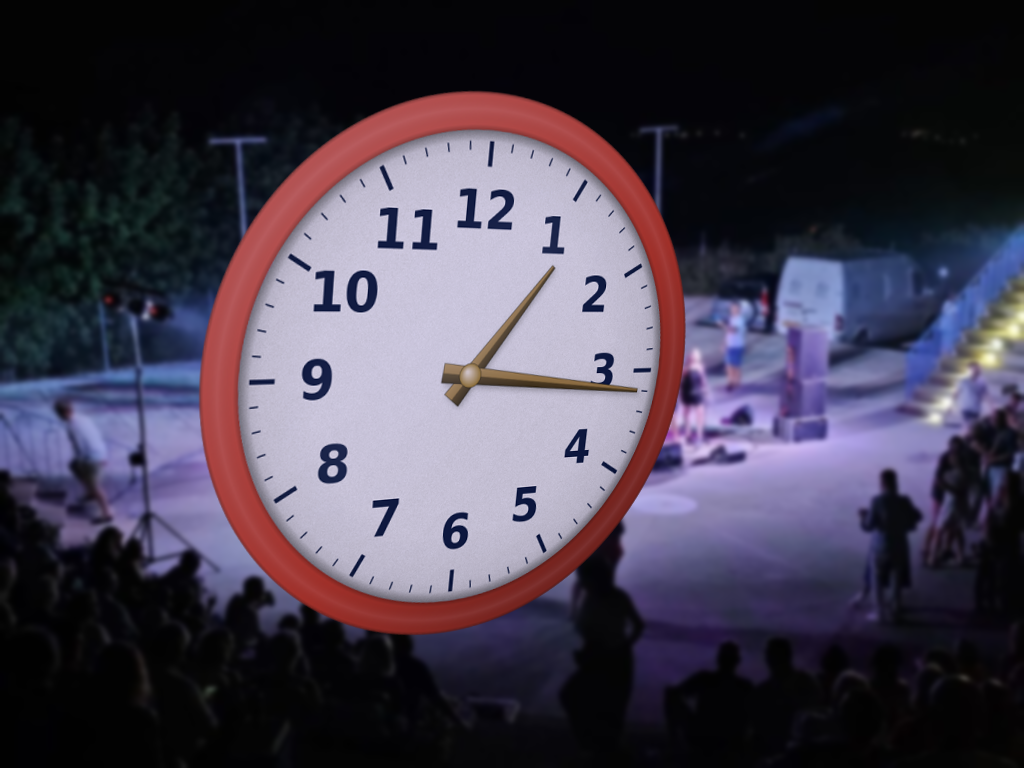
**1:16**
